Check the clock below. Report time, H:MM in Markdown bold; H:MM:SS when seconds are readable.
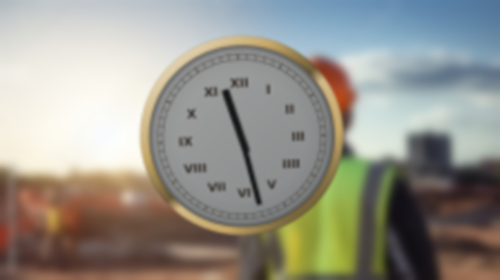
**11:28**
